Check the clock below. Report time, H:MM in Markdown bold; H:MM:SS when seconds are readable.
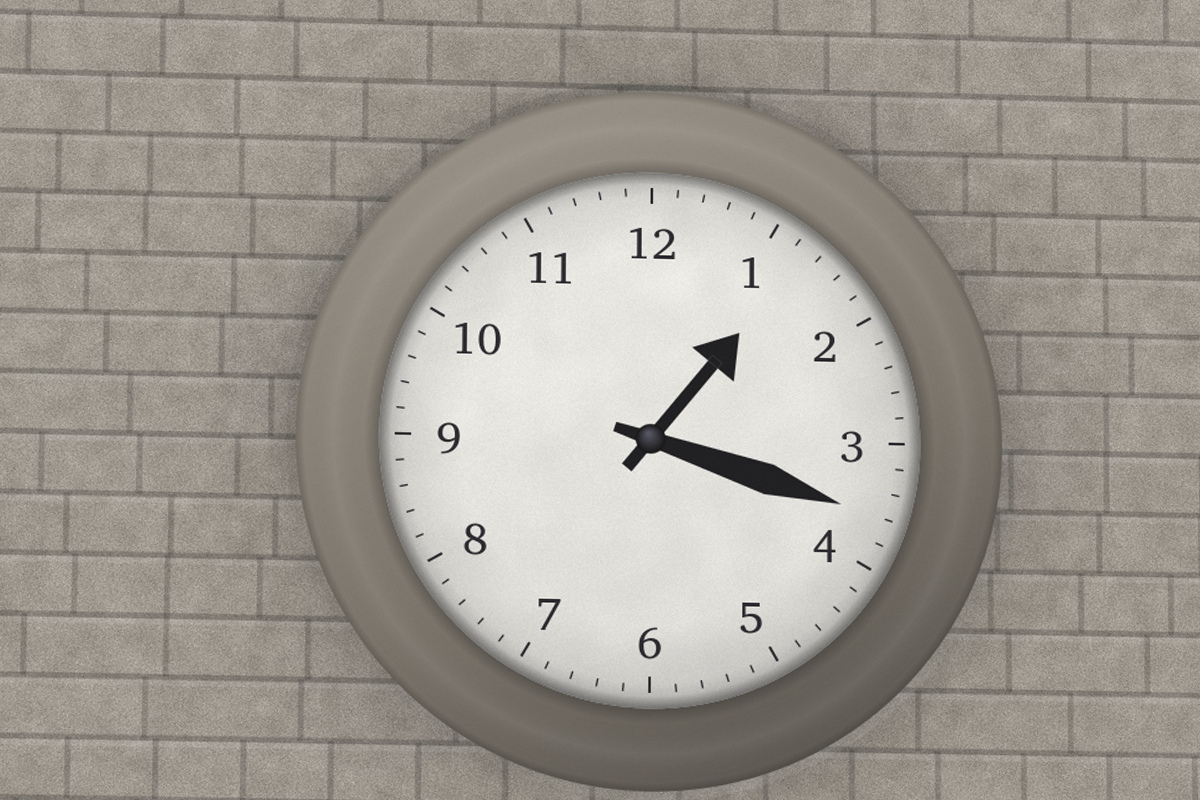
**1:18**
